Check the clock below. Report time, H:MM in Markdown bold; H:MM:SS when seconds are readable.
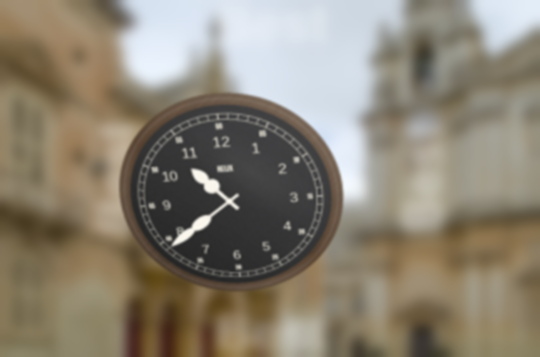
**10:39**
